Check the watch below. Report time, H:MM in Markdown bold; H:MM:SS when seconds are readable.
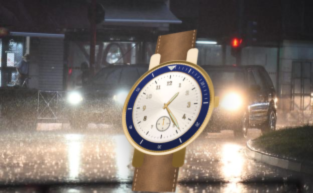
**1:24**
